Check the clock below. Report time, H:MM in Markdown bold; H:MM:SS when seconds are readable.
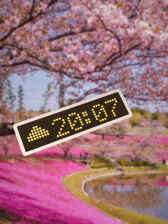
**20:07**
